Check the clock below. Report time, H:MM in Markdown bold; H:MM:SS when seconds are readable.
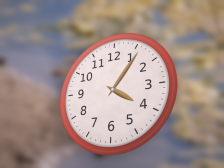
**4:06**
